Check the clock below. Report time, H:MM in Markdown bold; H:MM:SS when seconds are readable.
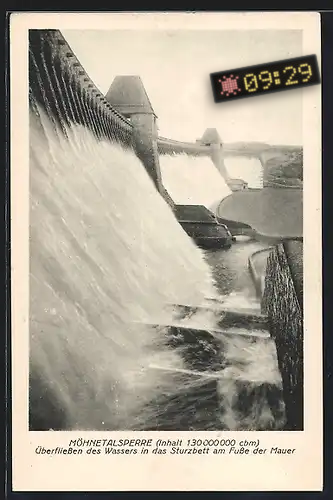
**9:29**
